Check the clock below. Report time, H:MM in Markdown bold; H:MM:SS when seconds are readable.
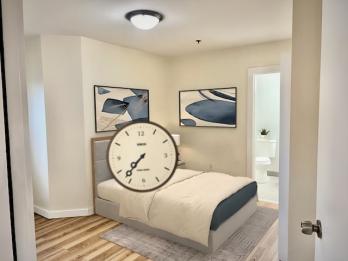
**7:37**
